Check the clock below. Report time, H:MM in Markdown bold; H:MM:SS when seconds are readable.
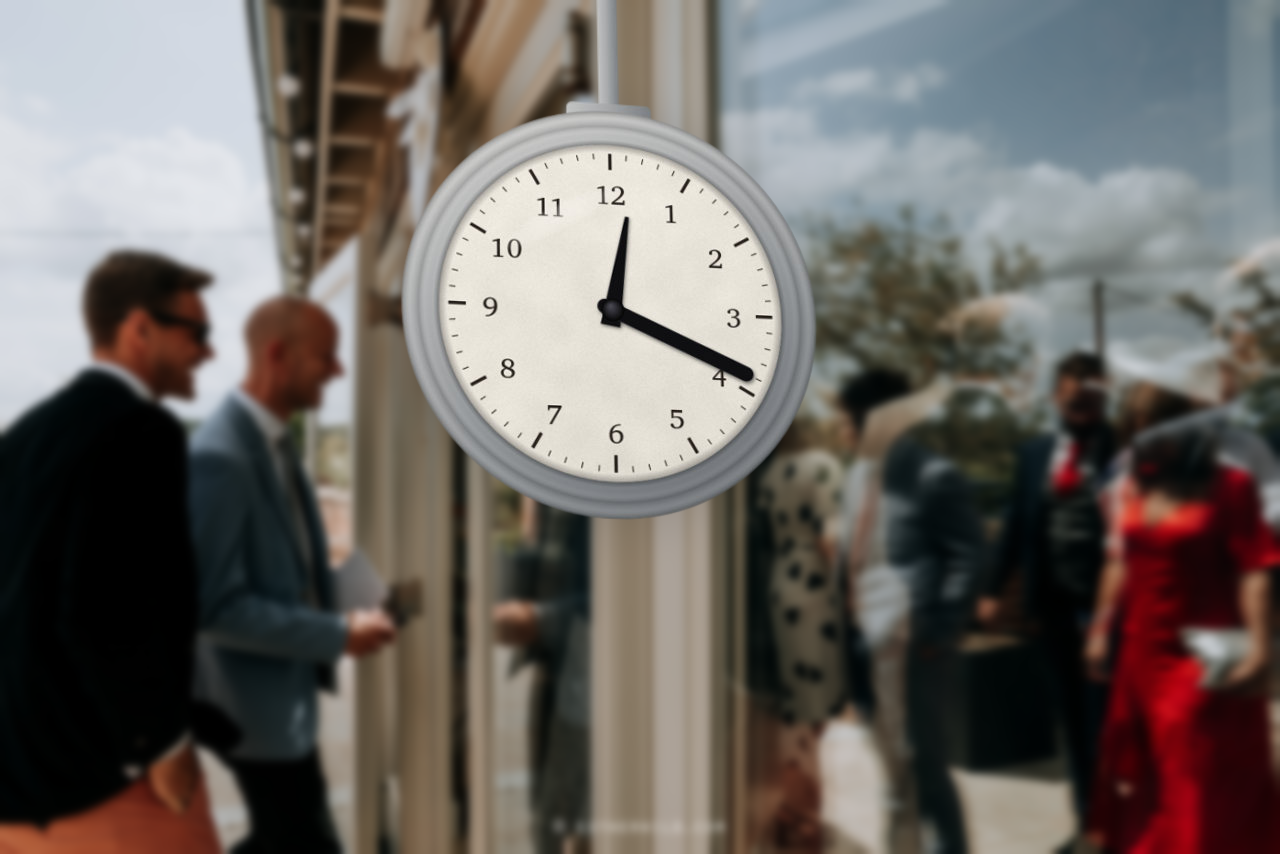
**12:19**
